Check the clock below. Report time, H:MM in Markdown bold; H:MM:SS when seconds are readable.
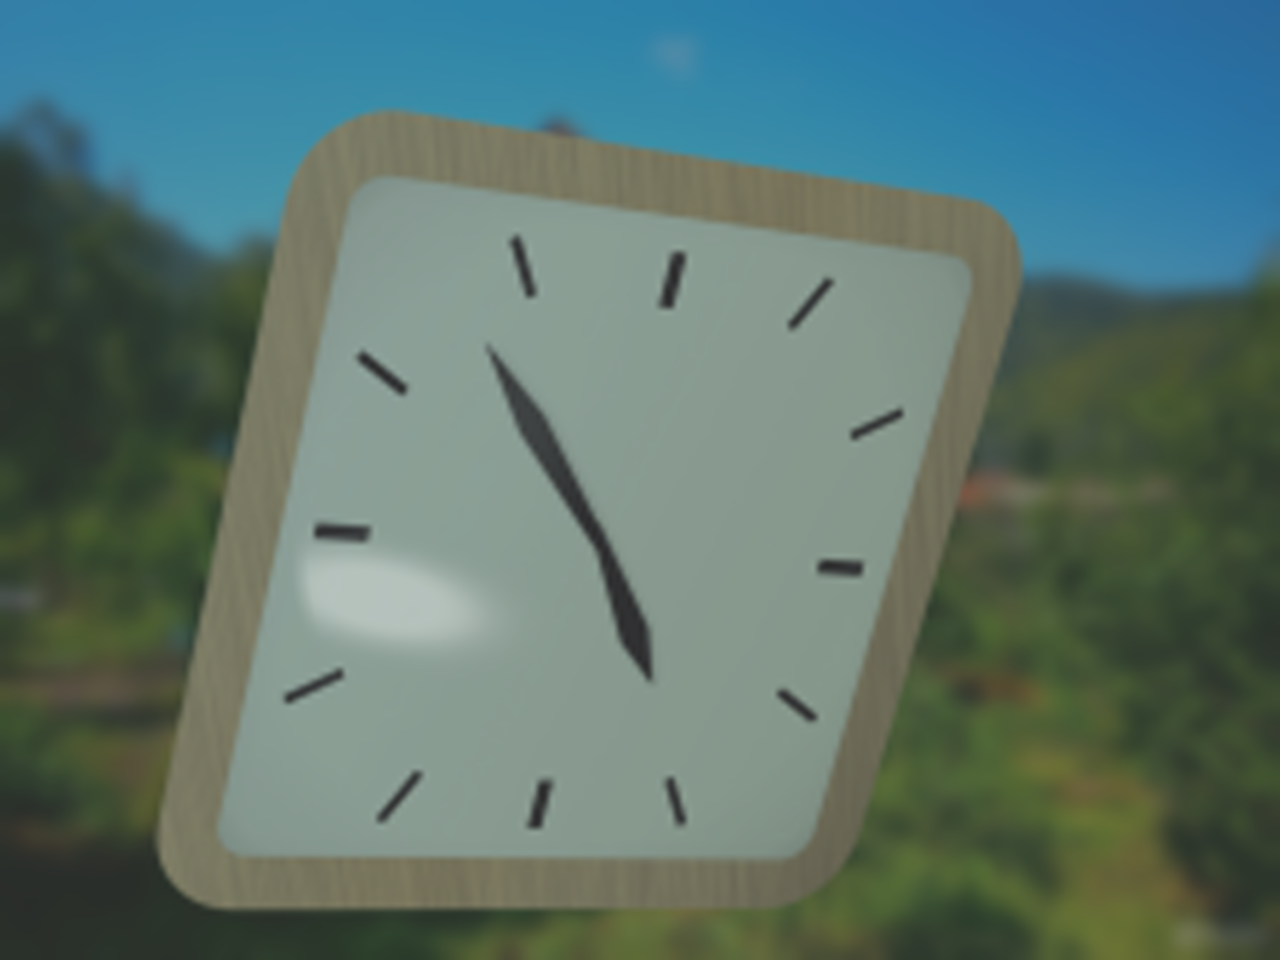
**4:53**
